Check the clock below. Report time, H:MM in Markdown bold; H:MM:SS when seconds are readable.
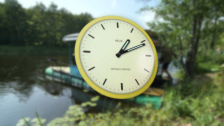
**1:11**
